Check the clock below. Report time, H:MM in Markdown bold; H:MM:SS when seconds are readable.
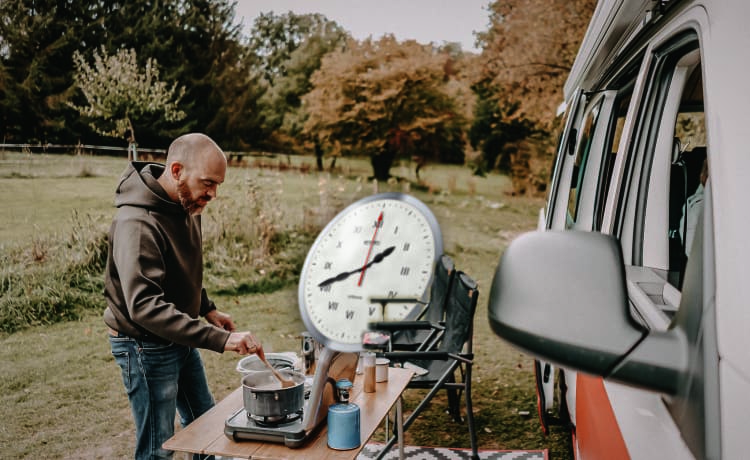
**1:41:00**
